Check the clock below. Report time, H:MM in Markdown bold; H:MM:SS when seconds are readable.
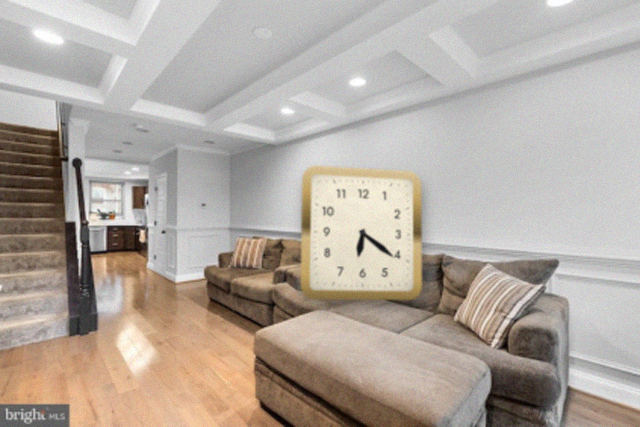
**6:21**
